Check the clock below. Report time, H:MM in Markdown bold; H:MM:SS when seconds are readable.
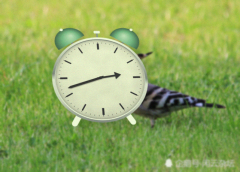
**2:42**
